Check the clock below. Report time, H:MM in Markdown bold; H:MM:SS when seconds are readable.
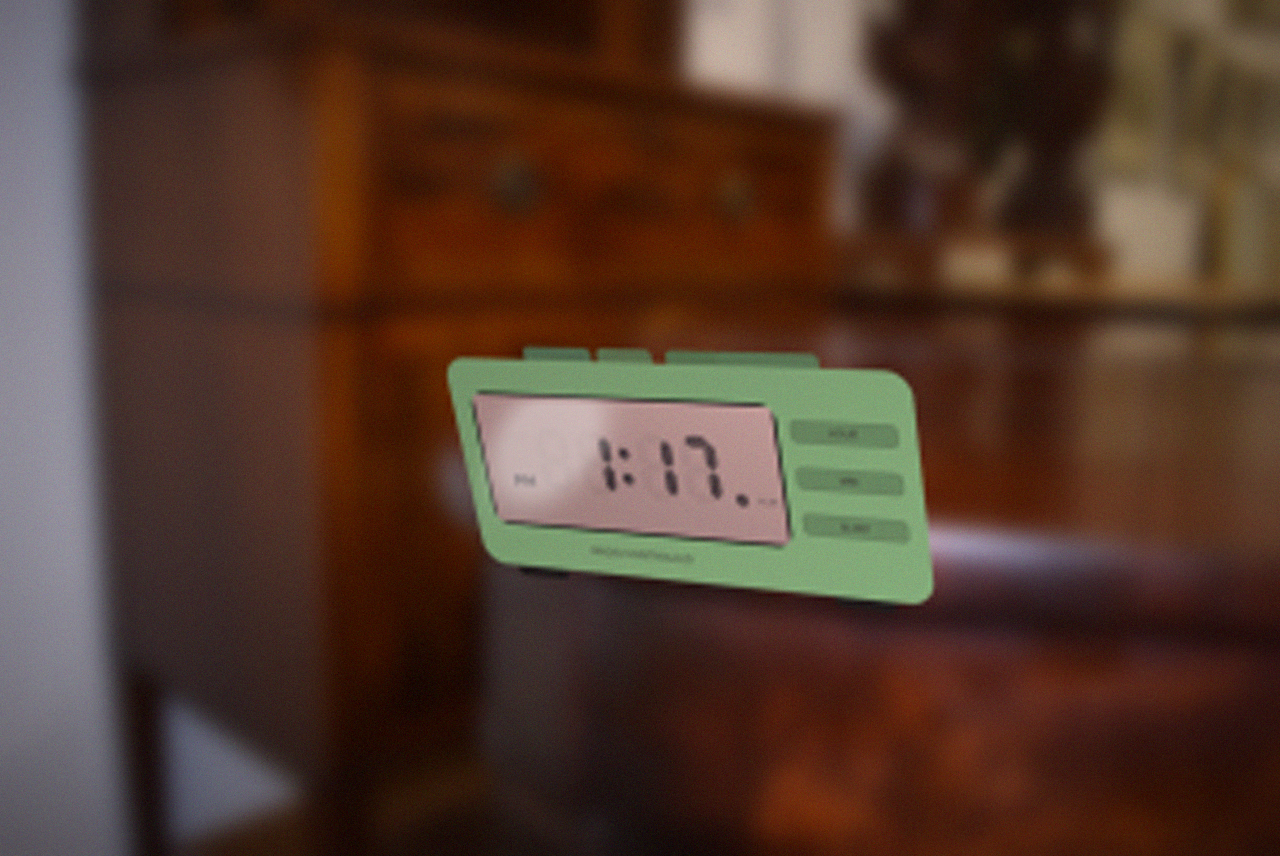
**1:17**
